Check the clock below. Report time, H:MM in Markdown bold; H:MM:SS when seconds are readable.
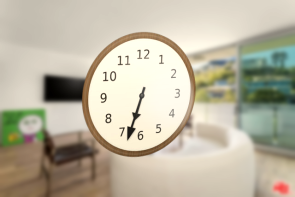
**6:33**
